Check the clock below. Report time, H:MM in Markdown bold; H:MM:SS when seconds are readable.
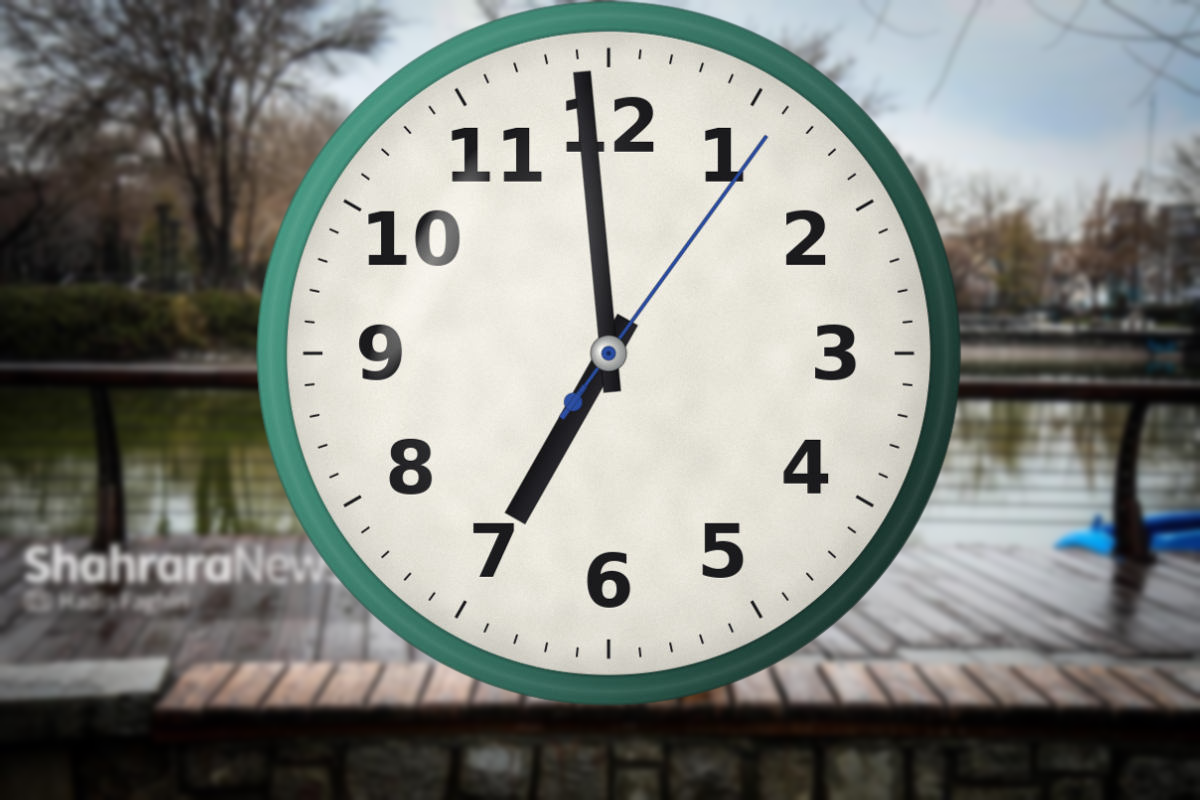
**6:59:06**
